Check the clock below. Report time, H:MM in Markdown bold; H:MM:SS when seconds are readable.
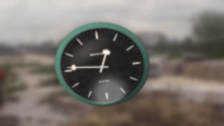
**12:46**
